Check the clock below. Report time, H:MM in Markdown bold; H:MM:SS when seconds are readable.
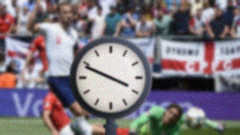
**3:49**
